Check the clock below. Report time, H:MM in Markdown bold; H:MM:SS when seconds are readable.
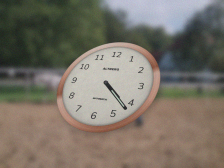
**4:22**
